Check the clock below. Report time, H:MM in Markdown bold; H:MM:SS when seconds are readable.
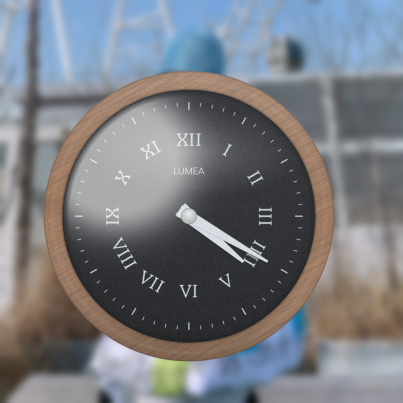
**4:20**
